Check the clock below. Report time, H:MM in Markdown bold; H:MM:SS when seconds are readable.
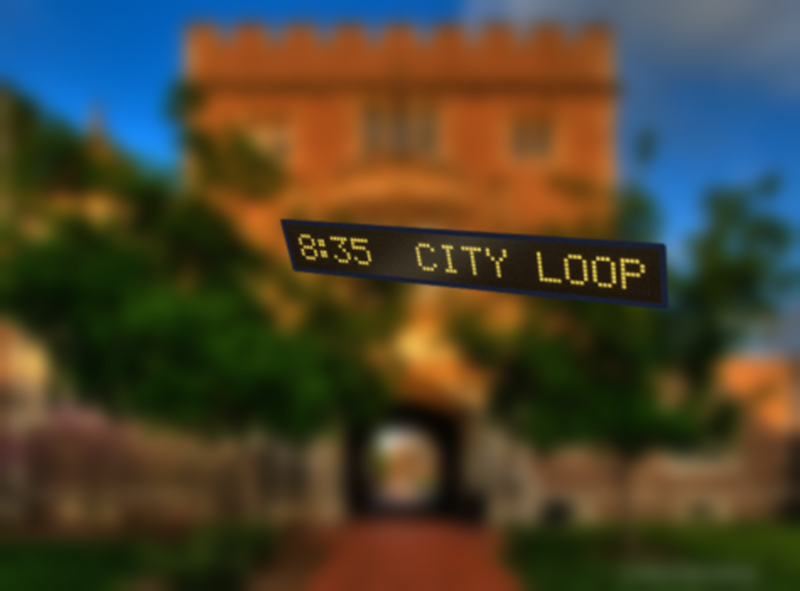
**8:35**
